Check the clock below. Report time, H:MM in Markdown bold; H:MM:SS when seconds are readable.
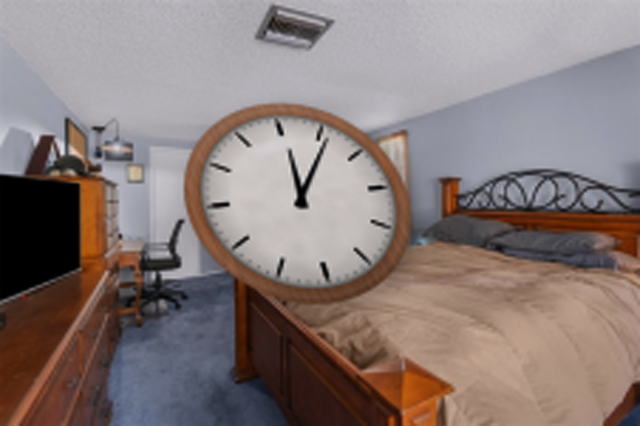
**12:06**
